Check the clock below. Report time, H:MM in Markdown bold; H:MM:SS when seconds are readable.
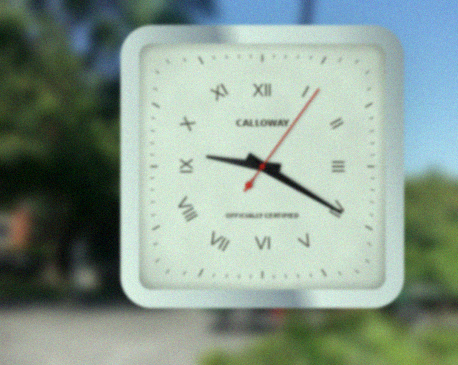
**9:20:06**
